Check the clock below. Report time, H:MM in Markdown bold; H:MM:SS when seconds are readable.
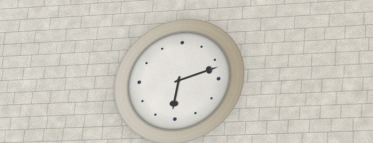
**6:12**
